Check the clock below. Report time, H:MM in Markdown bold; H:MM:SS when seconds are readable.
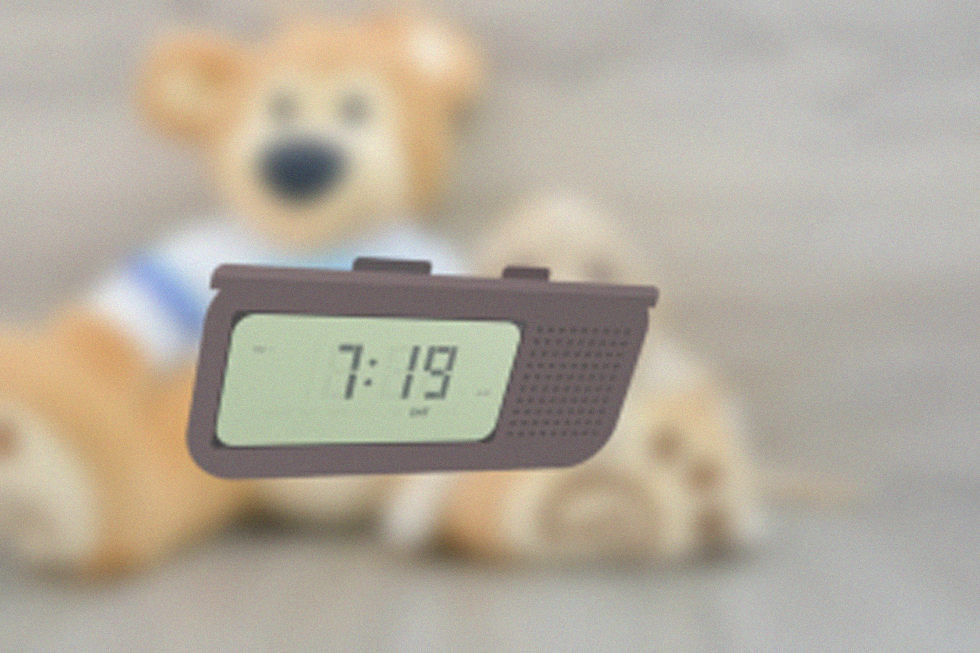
**7:19**
